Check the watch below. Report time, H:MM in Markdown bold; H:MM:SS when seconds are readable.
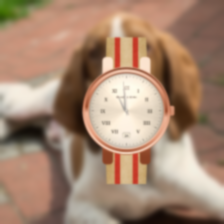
**10:59**
